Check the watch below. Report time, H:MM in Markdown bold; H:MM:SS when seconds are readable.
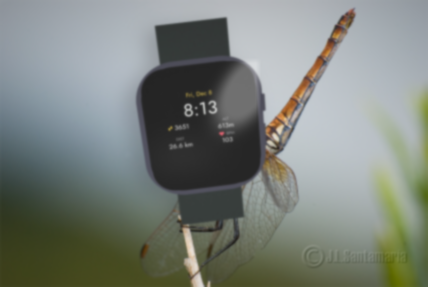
**8:13**
